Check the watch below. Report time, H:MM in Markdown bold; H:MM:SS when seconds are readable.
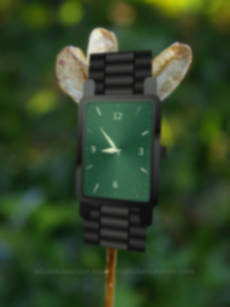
**8:53**
